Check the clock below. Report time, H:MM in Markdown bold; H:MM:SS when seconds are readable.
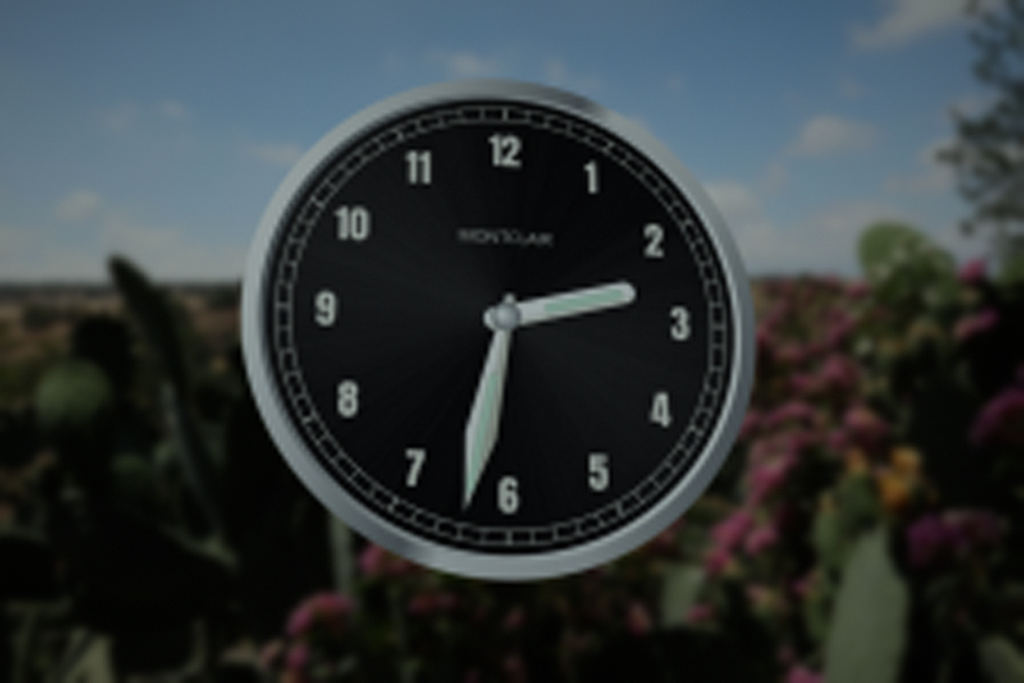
**2:32**
